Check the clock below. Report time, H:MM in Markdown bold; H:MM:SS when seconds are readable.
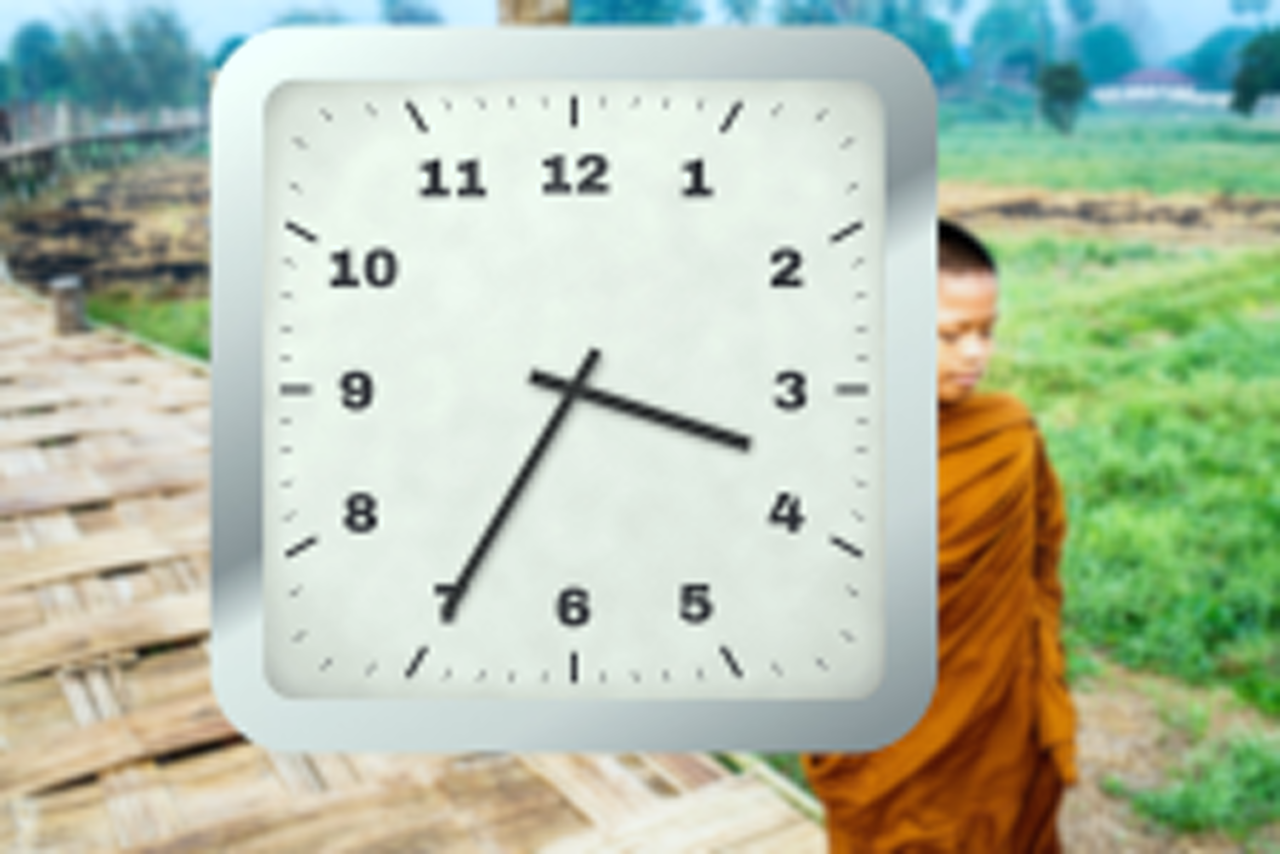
**3:35**
